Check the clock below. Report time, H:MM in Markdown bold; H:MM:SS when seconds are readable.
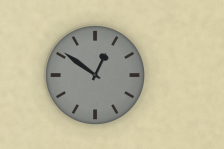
**12:51**
